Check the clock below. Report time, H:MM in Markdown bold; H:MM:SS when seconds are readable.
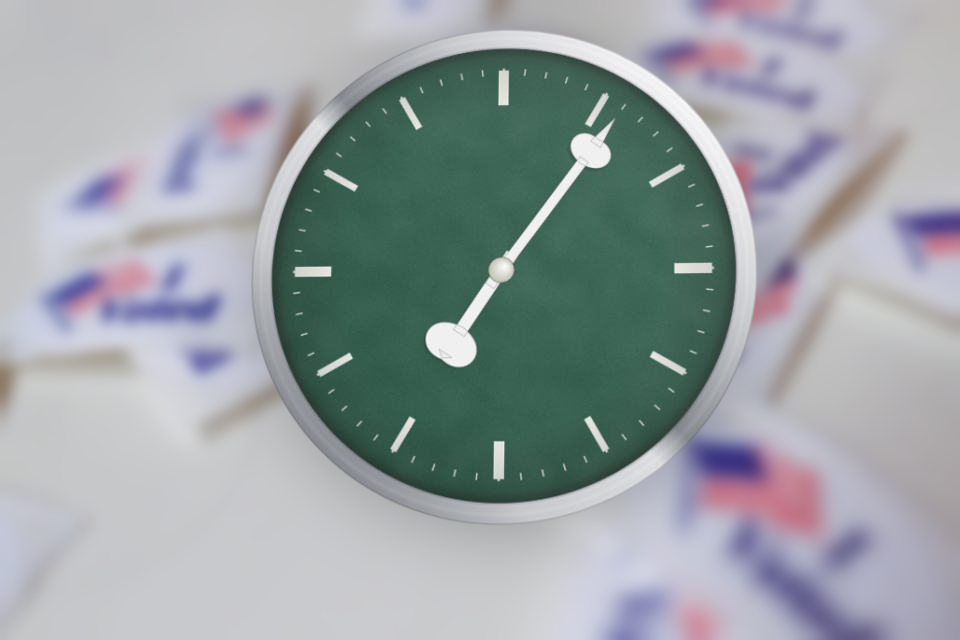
**7:06**
